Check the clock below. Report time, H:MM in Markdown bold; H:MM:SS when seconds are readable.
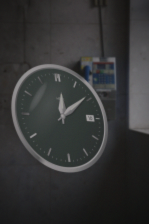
**12:09**
